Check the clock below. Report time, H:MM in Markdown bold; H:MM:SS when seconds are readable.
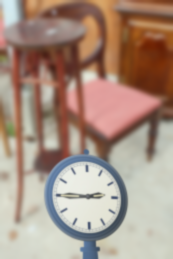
**2:45**
